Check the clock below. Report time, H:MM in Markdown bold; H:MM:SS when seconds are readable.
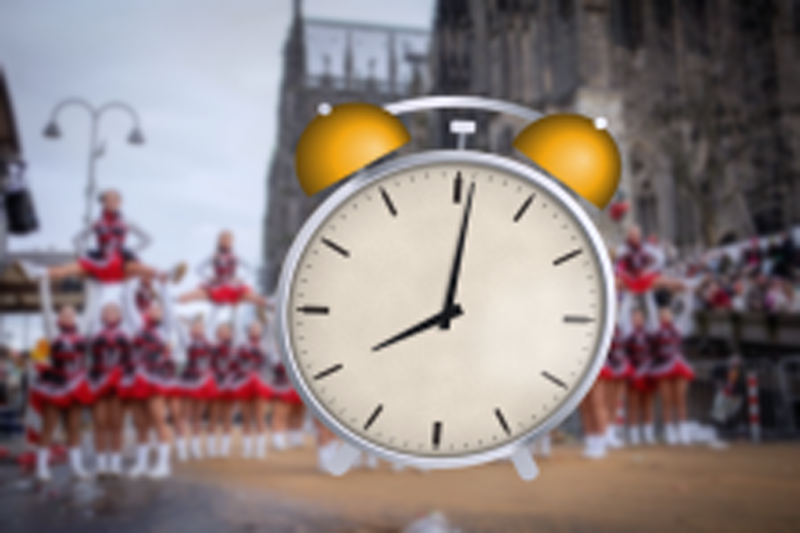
**8:01**
